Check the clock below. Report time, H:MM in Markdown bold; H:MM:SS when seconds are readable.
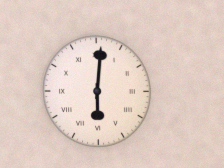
**6:01**
